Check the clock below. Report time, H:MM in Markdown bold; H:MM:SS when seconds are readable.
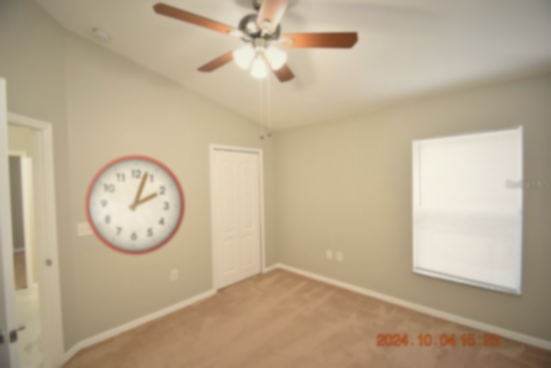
**2:03**
